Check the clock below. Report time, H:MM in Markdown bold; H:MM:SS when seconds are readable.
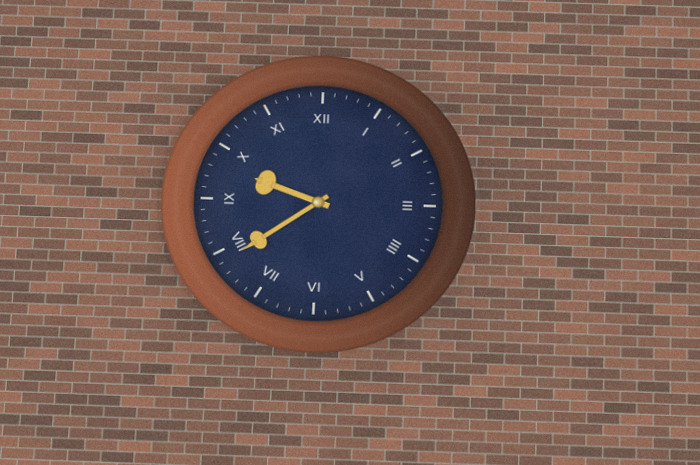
**9:39**
